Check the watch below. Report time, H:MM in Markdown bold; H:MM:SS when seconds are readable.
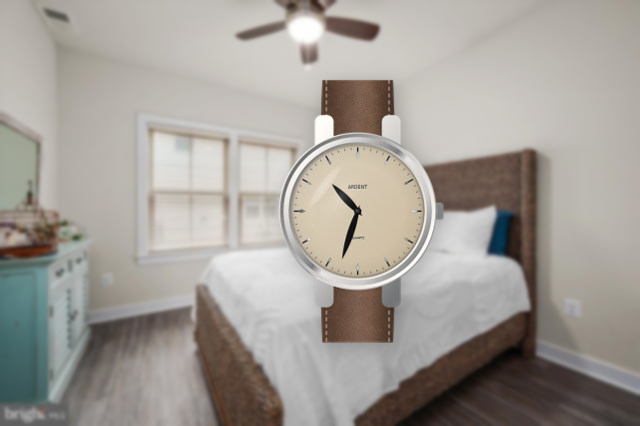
**10:33**
